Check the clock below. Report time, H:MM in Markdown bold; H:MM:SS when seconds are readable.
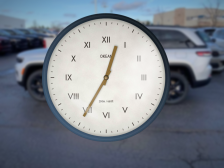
**12:35**
